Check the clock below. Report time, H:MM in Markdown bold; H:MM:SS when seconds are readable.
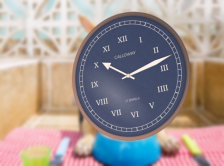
**10:13**
